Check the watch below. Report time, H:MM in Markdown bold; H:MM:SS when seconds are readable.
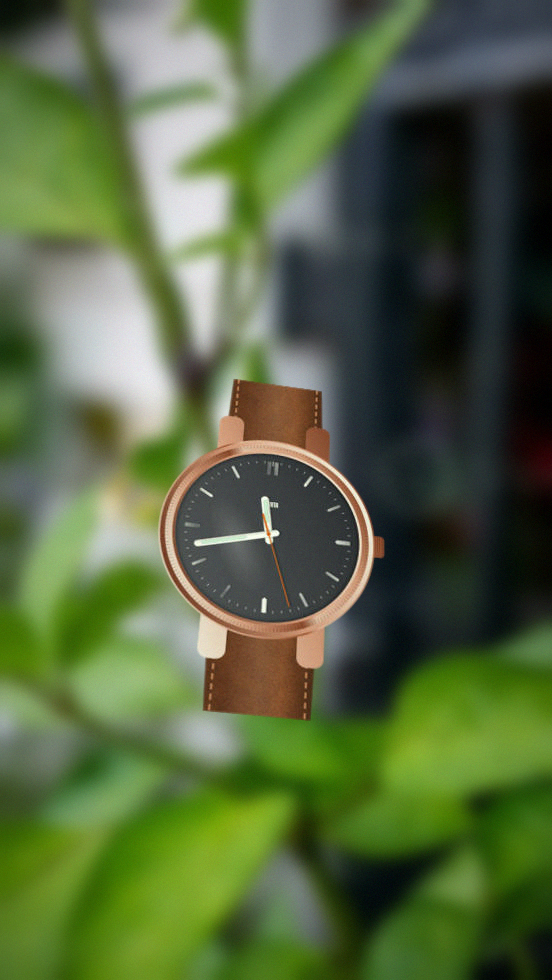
**11:42:27**
